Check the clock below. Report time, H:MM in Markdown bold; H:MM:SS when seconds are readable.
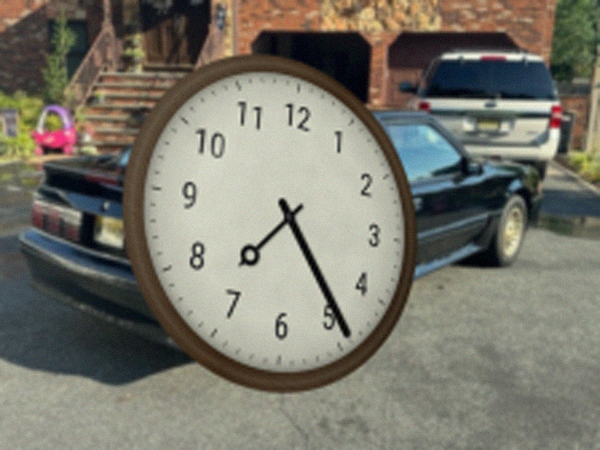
**7:24**
